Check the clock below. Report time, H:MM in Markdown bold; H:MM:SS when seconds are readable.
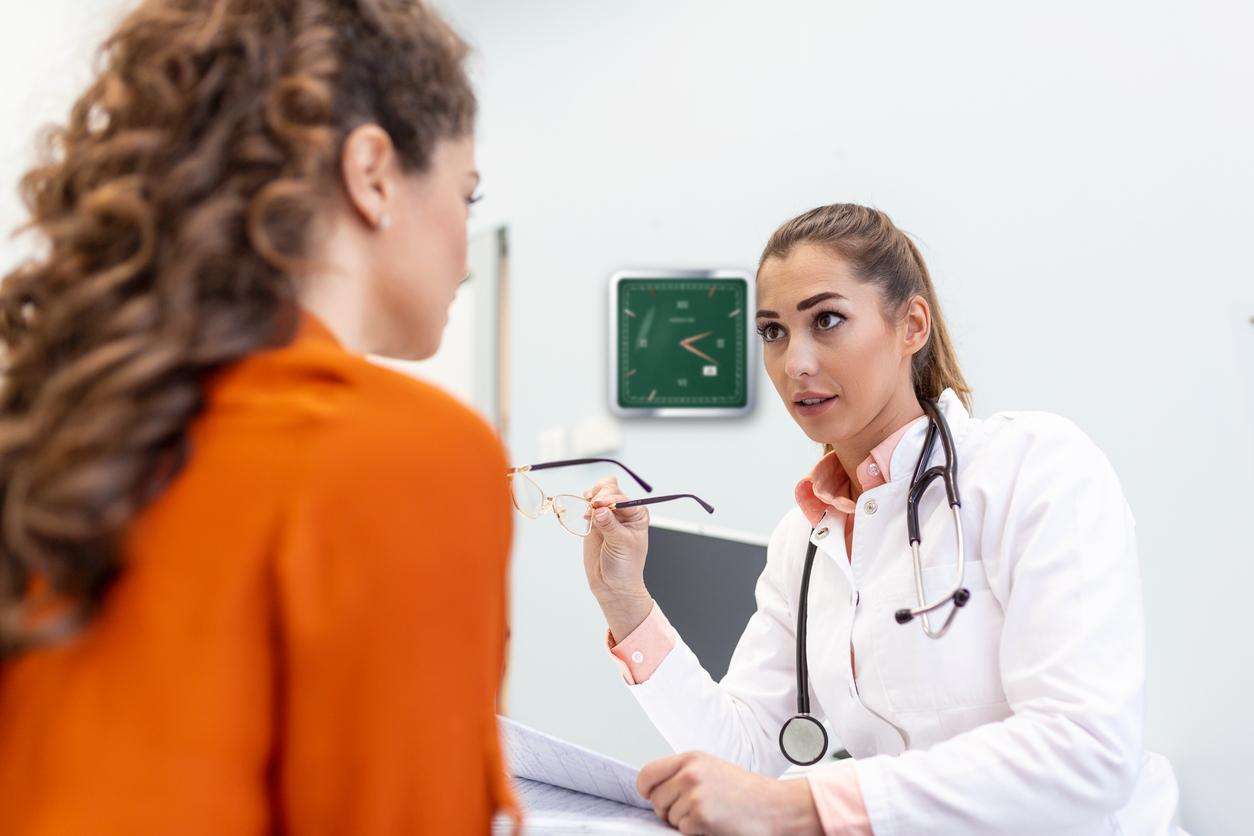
**2:20**
